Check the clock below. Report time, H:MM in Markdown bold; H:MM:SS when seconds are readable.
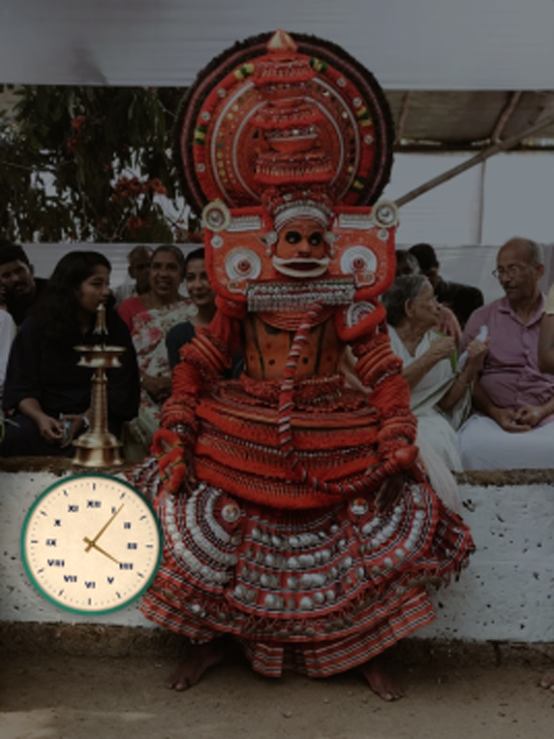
**4:06**
